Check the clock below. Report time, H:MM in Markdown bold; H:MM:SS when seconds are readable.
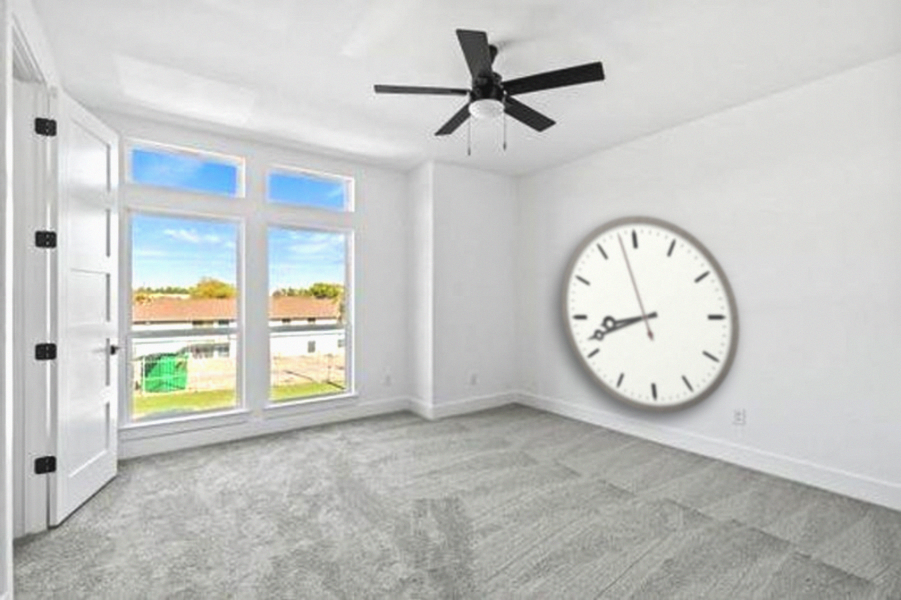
**8:41:58**
